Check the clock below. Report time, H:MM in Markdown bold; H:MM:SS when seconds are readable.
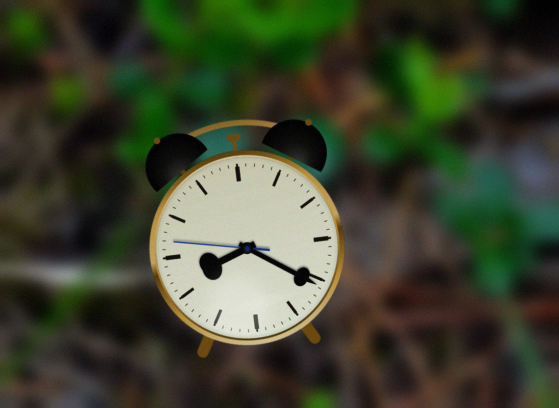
**8:20:47**
